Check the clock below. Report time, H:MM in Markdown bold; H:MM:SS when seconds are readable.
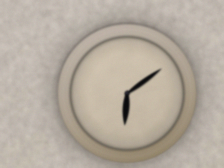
**6:09**
